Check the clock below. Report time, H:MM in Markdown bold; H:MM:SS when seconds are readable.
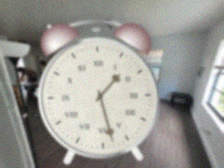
**1:28**
